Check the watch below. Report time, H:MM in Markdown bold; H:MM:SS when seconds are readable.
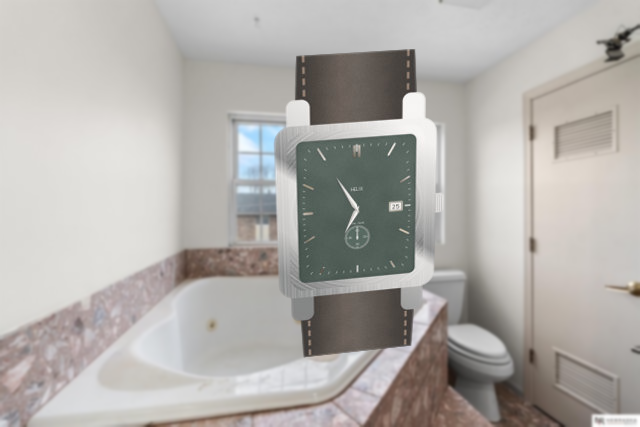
**6:55**
